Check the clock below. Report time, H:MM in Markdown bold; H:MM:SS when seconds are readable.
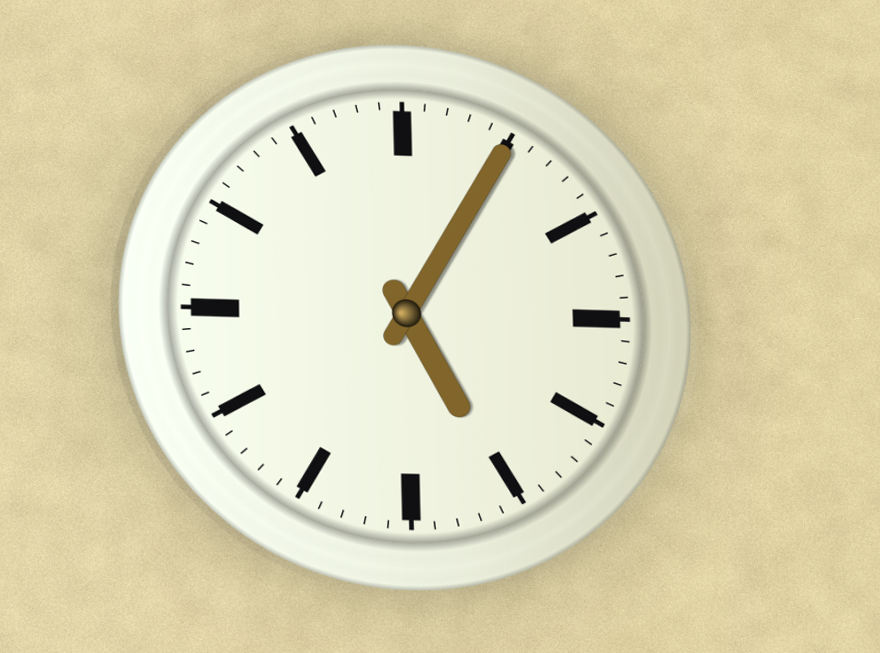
**5:05**
